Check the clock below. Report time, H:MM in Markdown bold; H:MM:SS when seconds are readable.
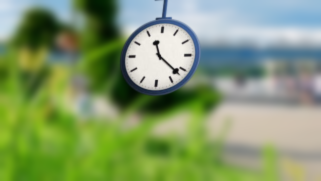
**11:22**
